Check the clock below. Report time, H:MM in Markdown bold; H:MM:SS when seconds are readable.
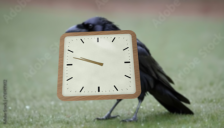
**9:48**
